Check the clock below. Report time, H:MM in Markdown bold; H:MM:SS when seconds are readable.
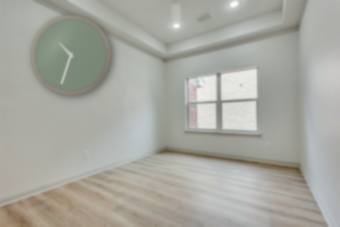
**10:33**
